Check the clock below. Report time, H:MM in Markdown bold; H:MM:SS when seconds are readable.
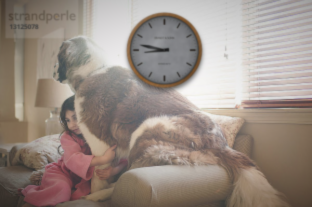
**8:47**
